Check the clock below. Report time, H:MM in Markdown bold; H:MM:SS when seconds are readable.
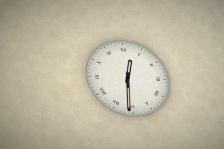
**12:31**
